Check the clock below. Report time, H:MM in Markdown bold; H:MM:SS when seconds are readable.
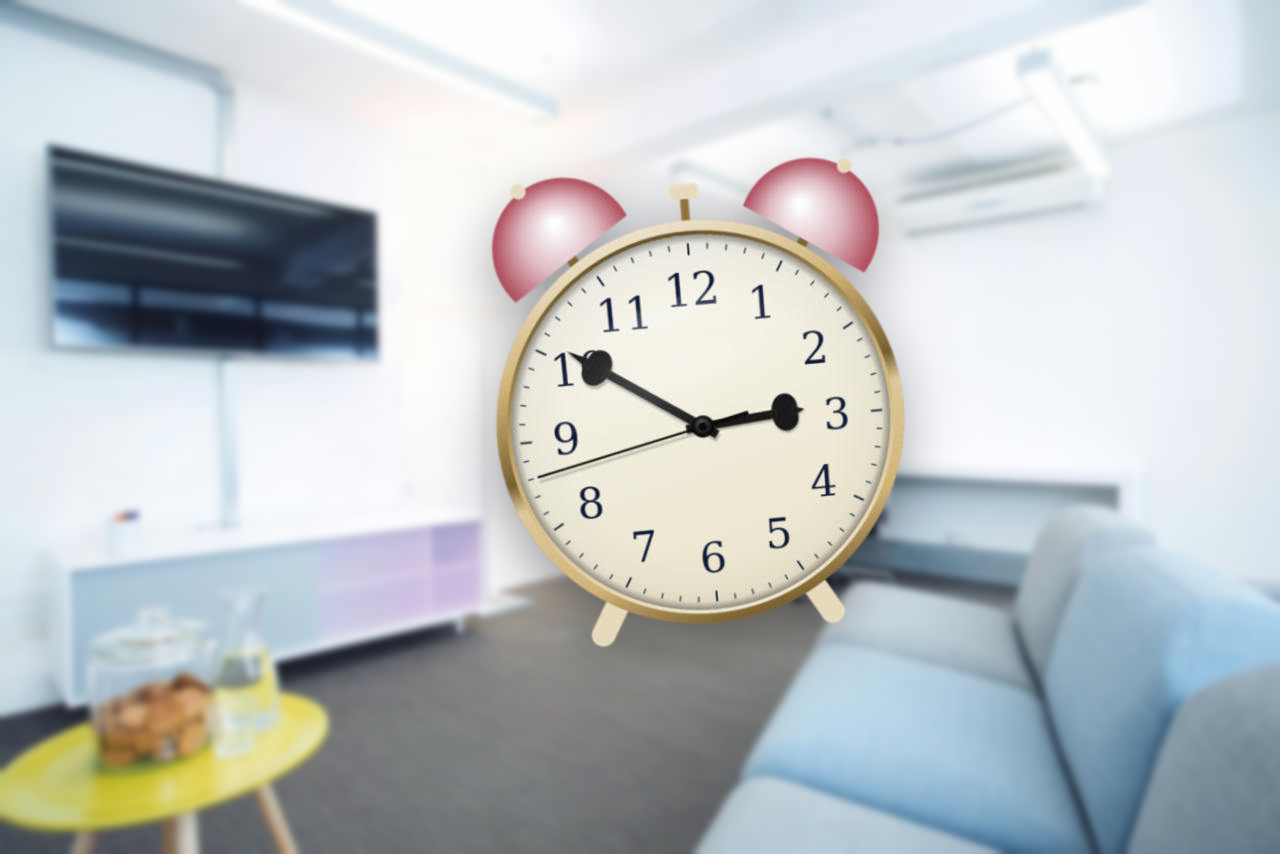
**2:50:43**
